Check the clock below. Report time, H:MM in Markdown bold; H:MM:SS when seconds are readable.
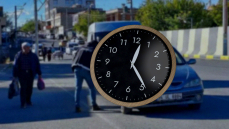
**12:24**
